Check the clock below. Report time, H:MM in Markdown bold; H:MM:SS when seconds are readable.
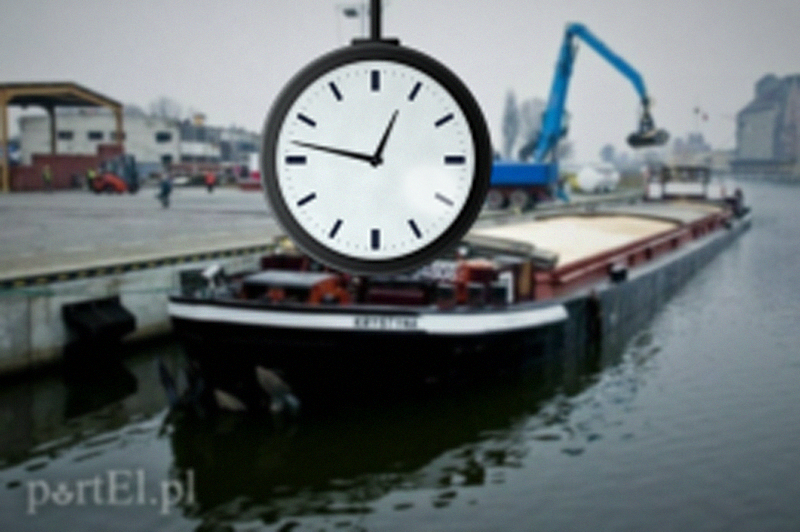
**12:47**
